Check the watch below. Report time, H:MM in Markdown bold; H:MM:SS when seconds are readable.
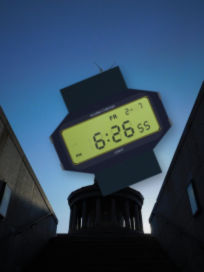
**6:26**
